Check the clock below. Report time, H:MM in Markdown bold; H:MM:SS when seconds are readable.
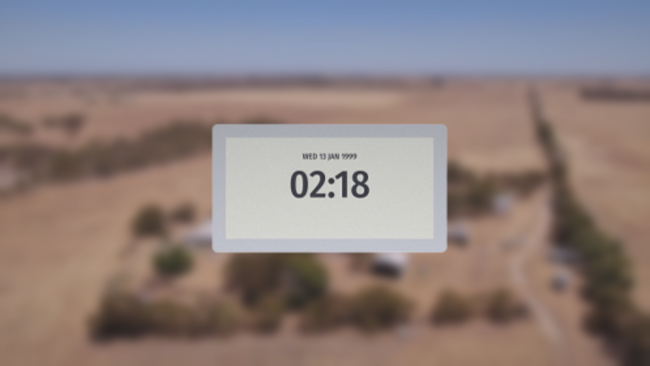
**2:18**
